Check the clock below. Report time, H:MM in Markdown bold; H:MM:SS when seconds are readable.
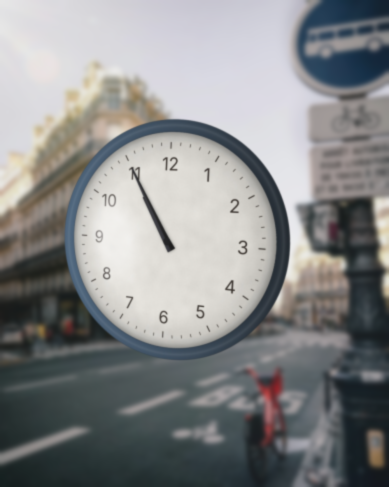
**10:55**
